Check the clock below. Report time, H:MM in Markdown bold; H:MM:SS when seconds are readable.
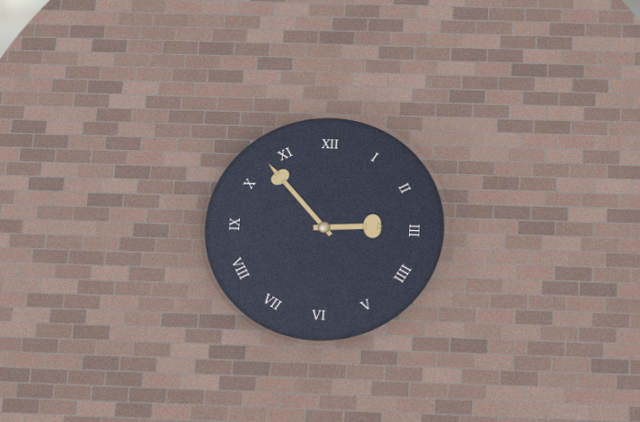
**2:53**
